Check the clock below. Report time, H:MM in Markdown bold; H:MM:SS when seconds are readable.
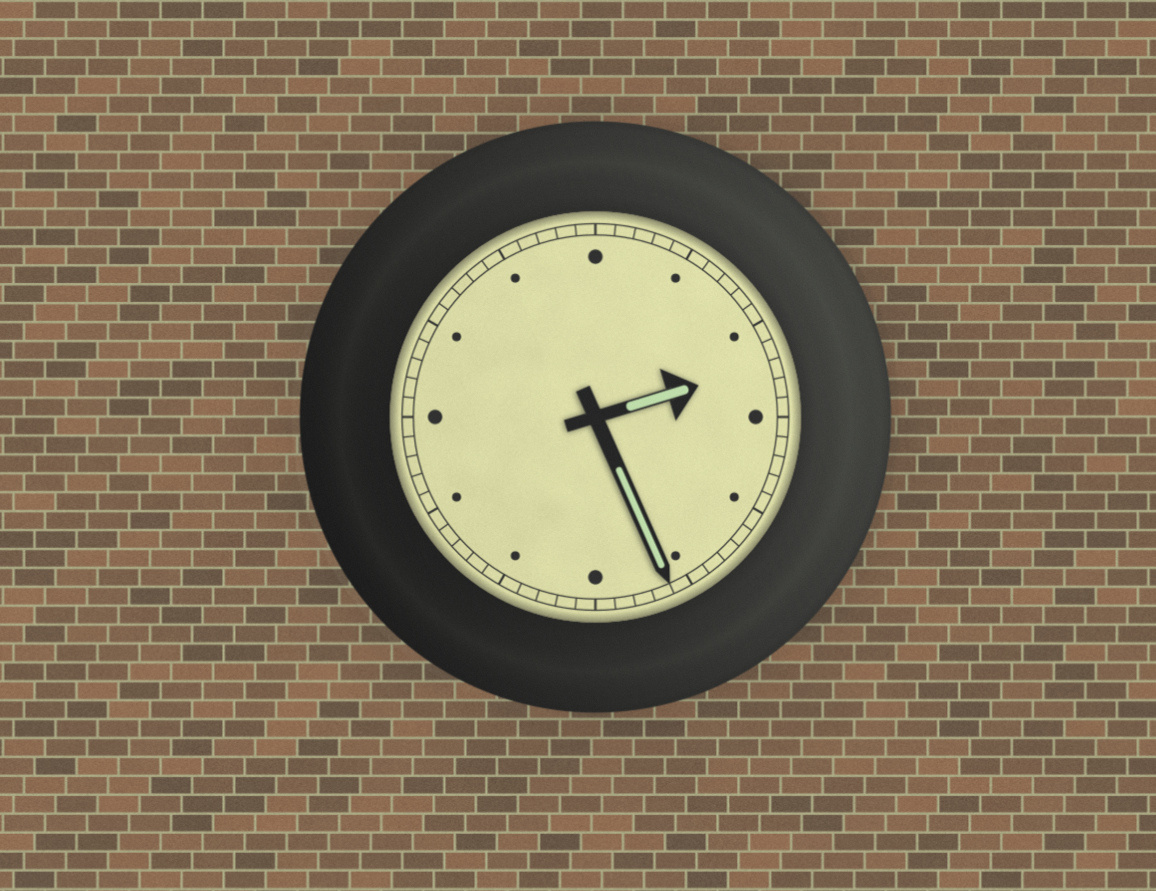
**2:26**
